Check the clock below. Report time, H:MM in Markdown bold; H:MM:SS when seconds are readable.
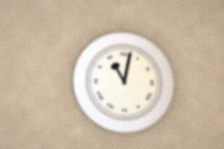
**11:02**
